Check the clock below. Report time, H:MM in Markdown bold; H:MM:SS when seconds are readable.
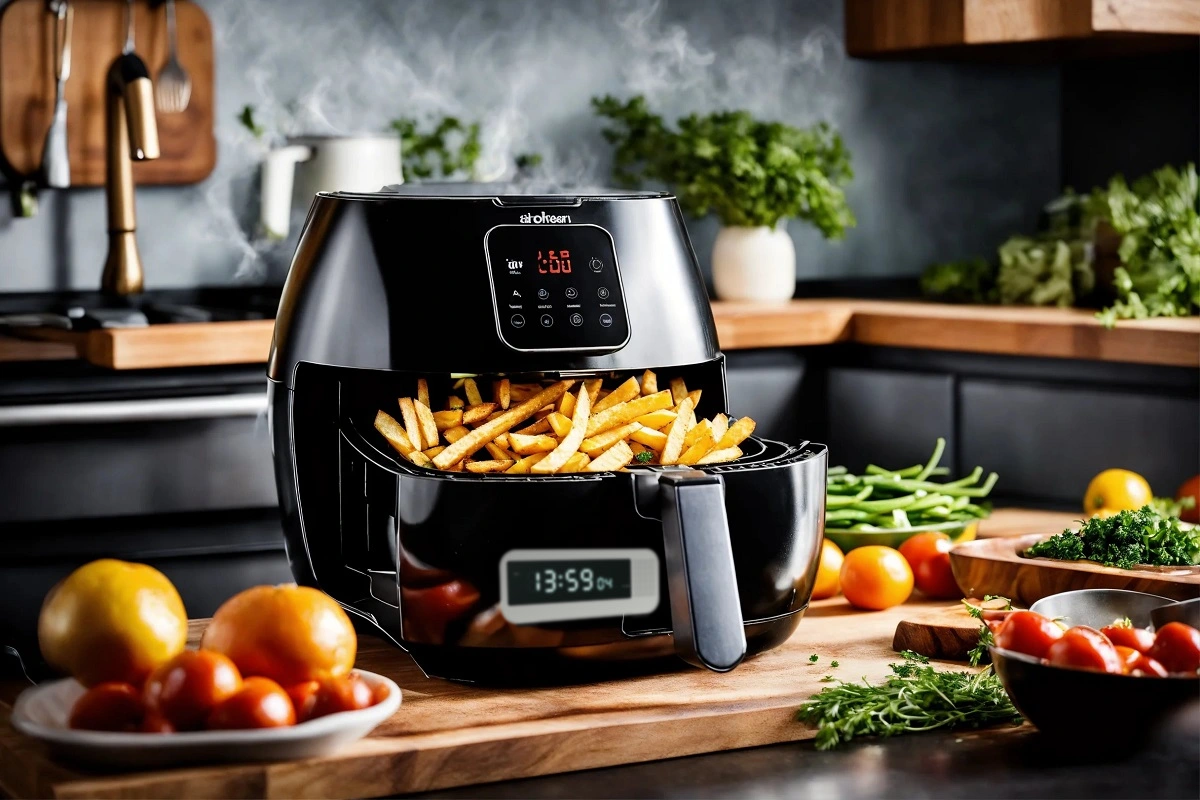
**13:59**
